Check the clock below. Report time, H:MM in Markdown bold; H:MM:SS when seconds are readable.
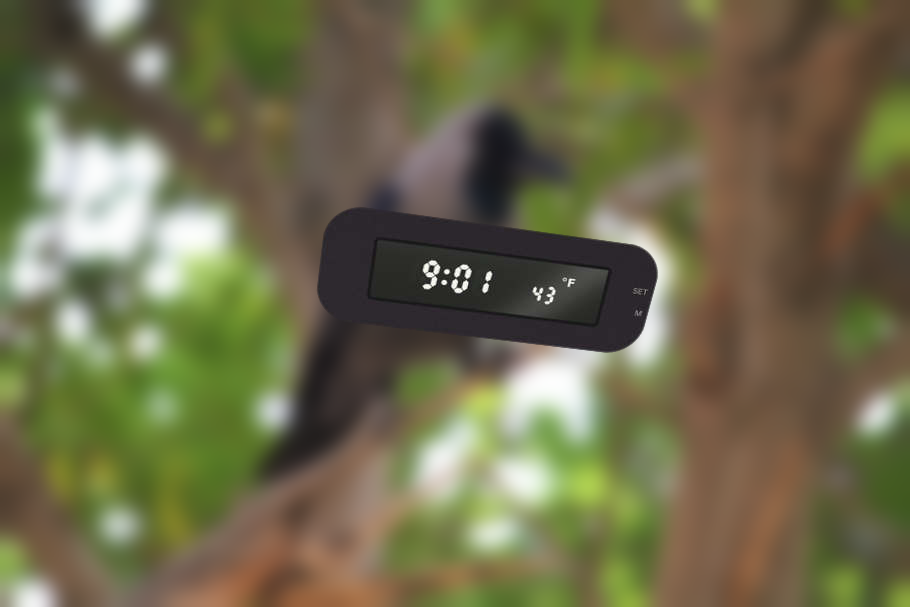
**9:01**
